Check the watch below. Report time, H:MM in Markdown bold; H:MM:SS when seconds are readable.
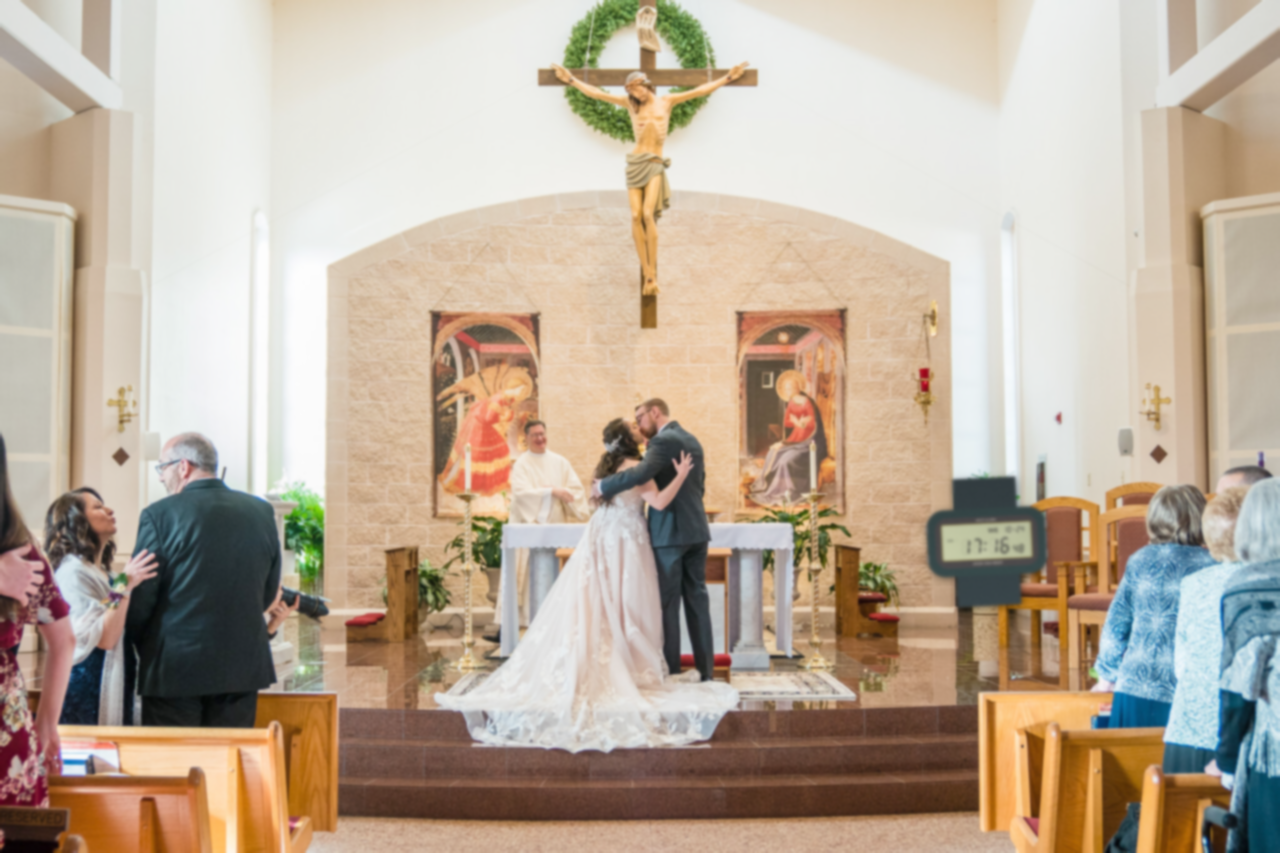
**17:16**
